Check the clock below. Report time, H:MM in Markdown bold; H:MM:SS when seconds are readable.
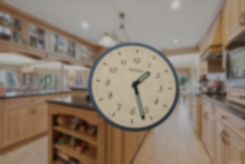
**1:27**
